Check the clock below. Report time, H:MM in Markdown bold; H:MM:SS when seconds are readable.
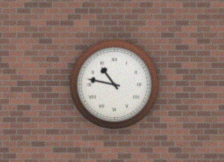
**10:47**
